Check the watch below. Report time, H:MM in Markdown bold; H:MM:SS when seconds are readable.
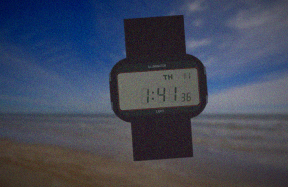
**1:41:36**
